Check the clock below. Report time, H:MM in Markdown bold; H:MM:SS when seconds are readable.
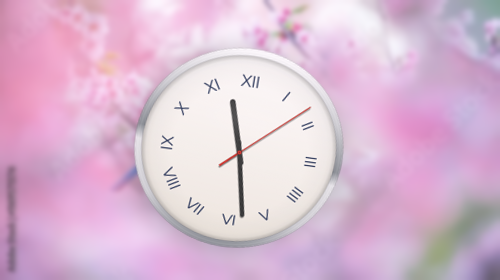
**11:28:08**
